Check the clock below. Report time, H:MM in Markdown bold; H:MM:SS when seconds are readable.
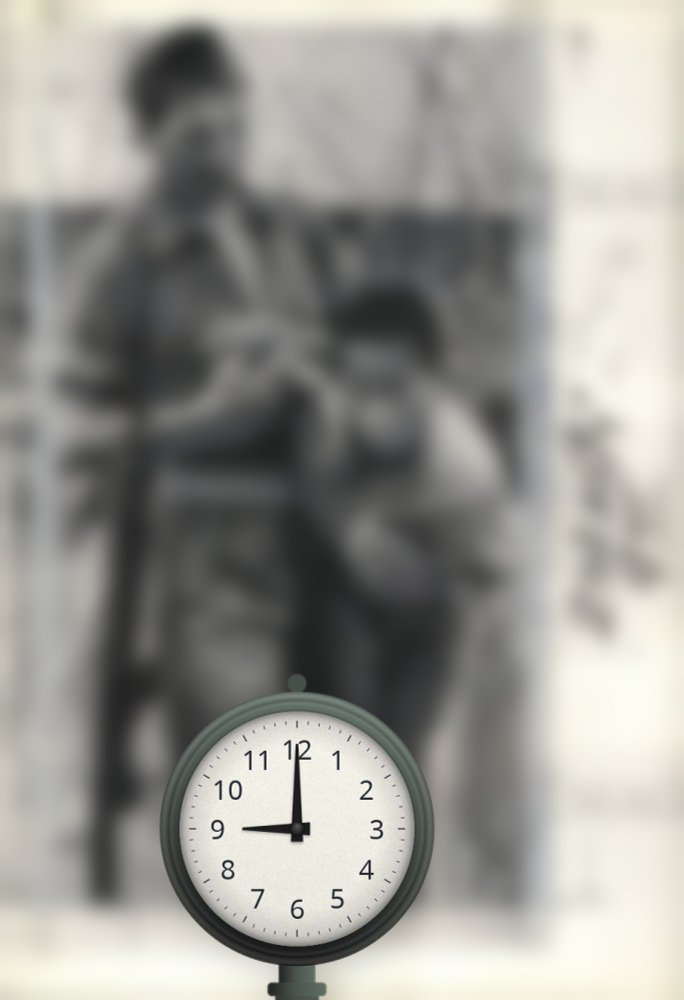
**9:00**
